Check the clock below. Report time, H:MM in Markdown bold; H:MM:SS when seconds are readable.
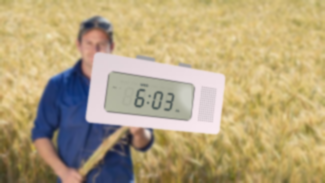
**6:03**
